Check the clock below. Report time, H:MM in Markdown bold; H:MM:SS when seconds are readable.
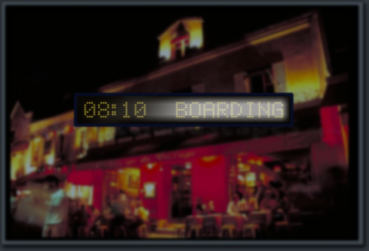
**8:10**
